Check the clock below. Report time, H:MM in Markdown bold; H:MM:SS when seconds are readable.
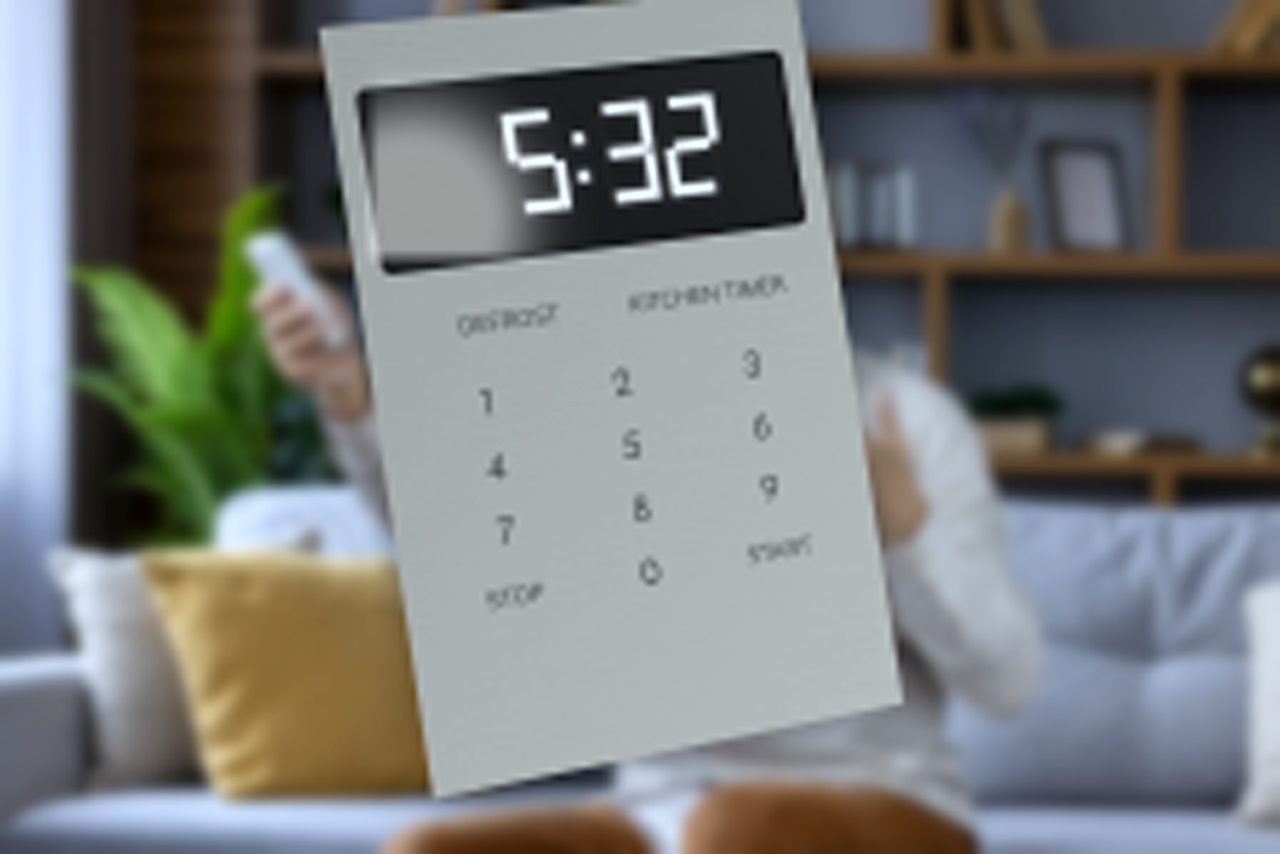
**5:32**
